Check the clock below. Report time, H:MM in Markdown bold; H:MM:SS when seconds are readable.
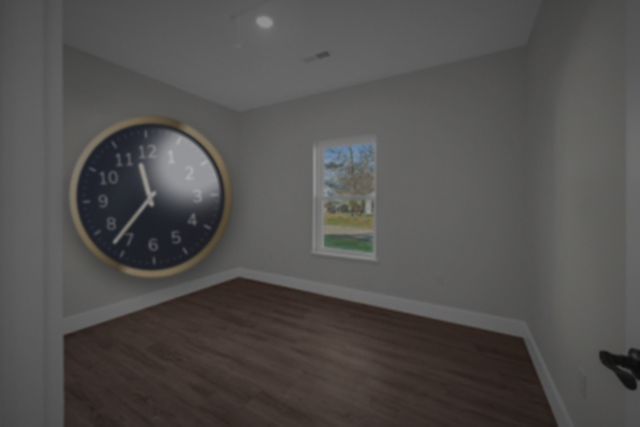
**11:37**
